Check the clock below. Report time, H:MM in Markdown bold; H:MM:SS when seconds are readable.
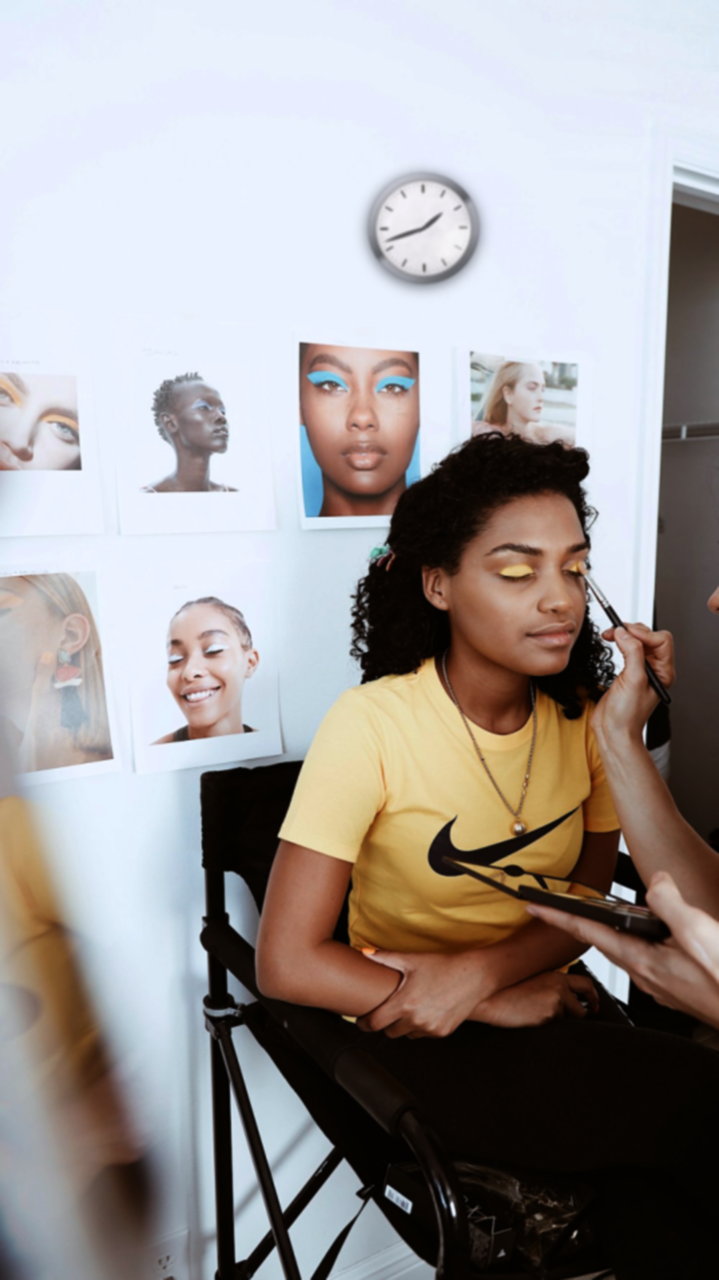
**1:42**
